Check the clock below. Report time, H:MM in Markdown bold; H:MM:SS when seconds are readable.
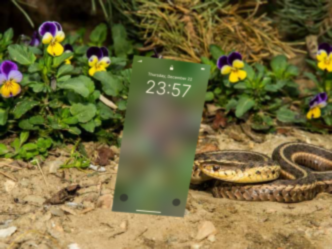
**23:57**
